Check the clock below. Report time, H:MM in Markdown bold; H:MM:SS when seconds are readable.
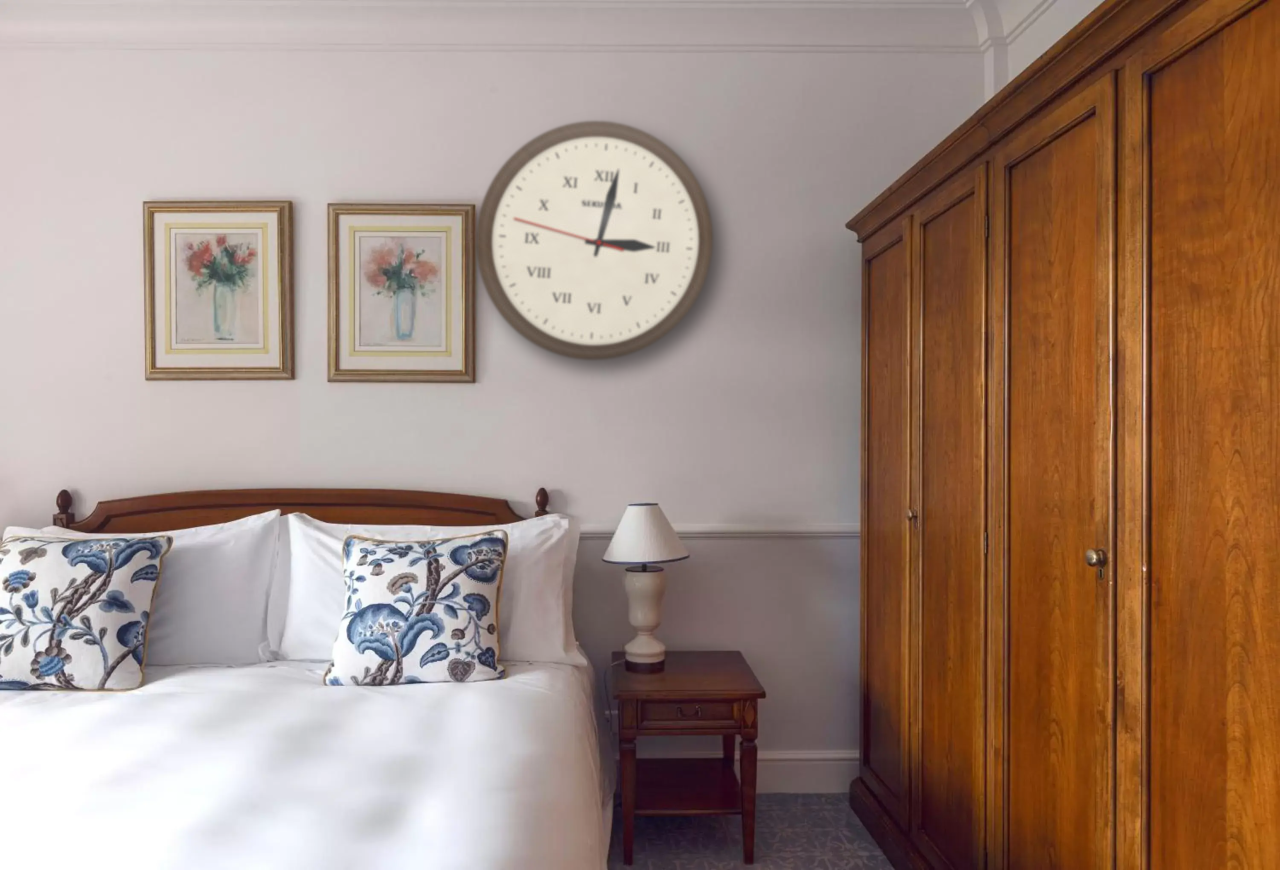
**3:01:47**
